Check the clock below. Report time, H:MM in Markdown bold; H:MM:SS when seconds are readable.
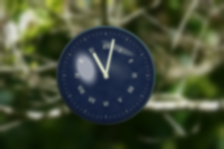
**11:02**
